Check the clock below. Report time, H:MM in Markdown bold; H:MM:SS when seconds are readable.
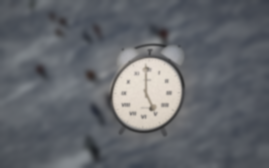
**4:59**
